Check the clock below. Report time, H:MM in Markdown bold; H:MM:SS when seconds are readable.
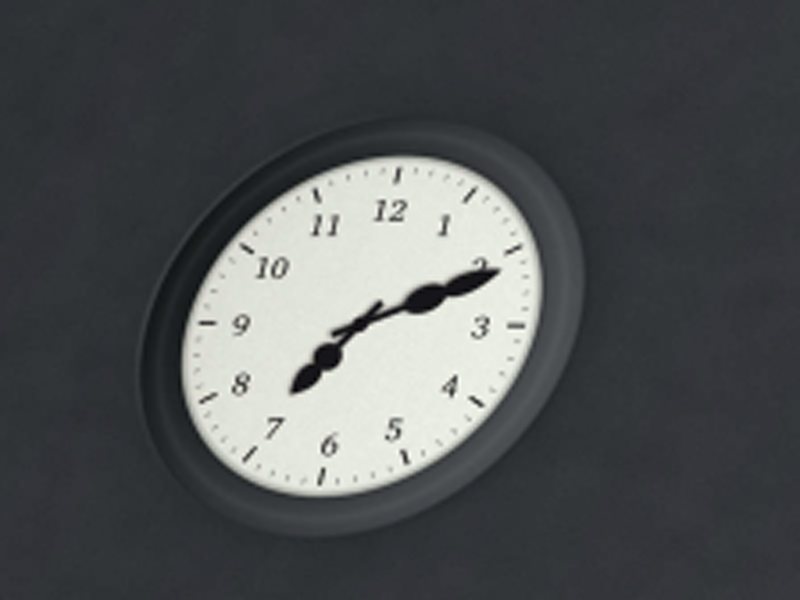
**7:11**
